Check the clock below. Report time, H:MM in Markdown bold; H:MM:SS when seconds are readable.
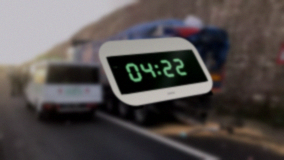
**4:22**
